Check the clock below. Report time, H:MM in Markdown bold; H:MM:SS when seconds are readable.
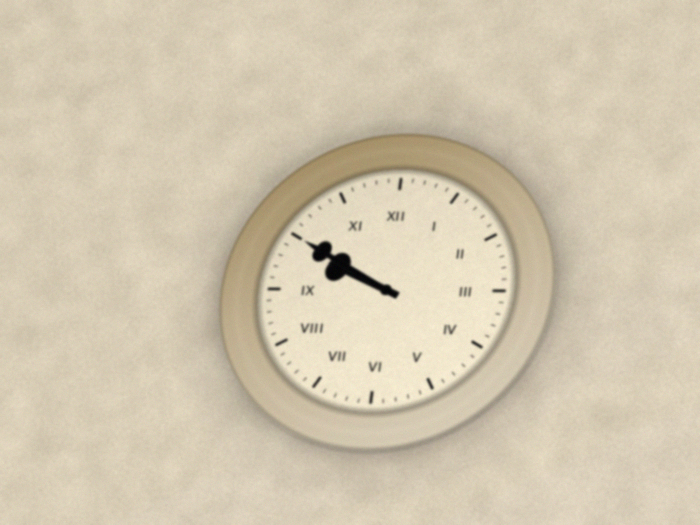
**9:50**
